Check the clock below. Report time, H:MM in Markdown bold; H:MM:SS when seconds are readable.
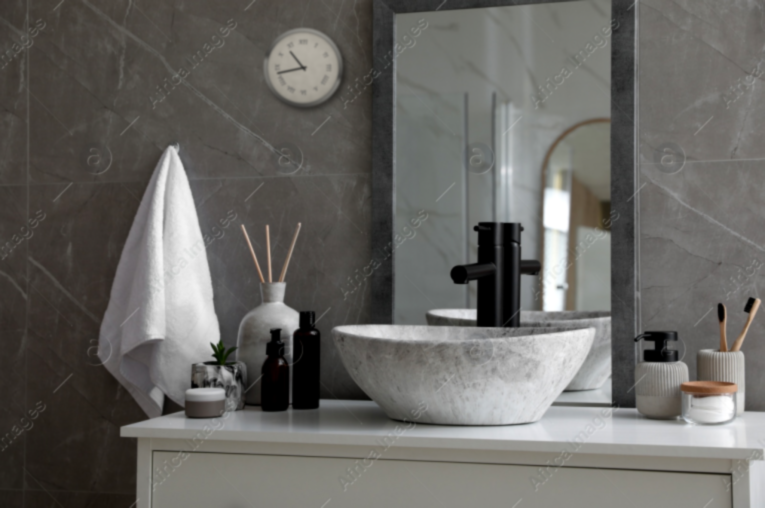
**10:43**
